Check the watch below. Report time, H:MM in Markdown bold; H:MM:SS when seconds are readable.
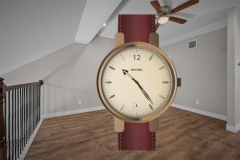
**10:24**
